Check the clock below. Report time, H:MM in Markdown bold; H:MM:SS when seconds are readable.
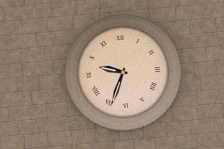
**9:34**
